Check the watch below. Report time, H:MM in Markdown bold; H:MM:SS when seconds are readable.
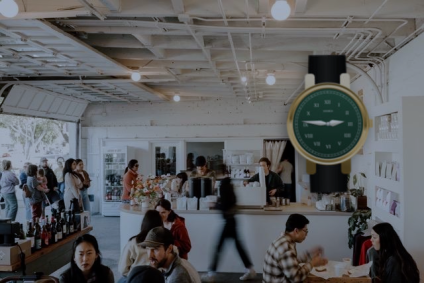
**2:46**
